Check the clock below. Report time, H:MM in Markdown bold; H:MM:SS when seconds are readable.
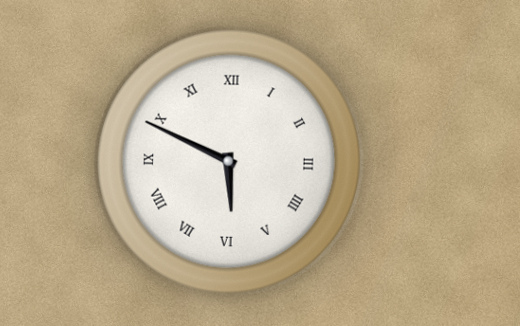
**5:49**
